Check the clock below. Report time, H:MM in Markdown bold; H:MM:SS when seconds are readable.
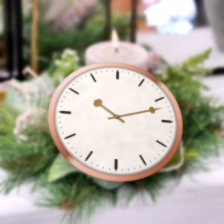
**10:12**
